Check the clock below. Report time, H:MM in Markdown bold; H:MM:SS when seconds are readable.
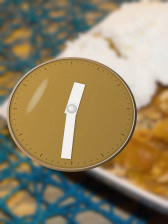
**12:31**
